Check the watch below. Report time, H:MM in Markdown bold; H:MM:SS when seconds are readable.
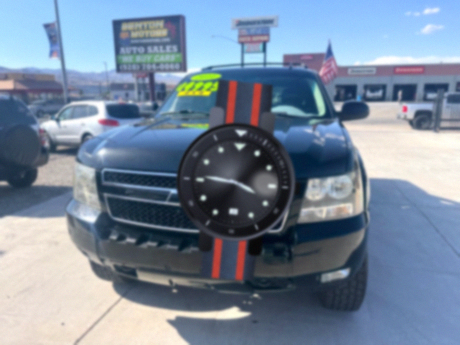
**3:46**
